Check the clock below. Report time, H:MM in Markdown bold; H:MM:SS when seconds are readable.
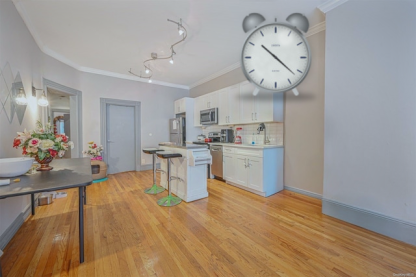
**10:22**
